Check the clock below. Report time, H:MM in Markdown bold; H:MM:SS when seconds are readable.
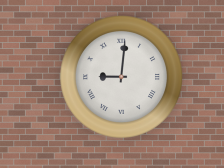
**9:01**
